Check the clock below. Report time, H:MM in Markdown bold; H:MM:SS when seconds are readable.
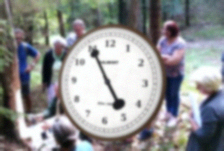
**4:55**
